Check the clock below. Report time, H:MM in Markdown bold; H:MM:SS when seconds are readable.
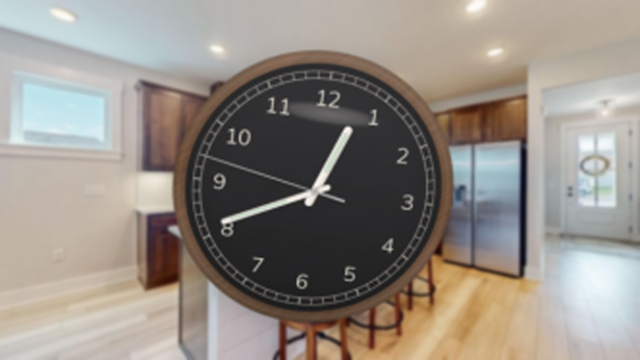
**12:40:47**
